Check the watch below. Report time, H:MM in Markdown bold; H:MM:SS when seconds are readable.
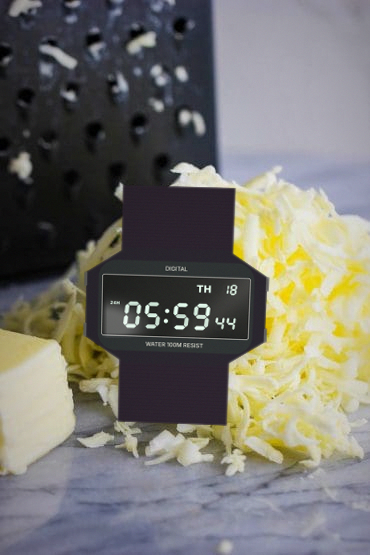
**5:59:44**
